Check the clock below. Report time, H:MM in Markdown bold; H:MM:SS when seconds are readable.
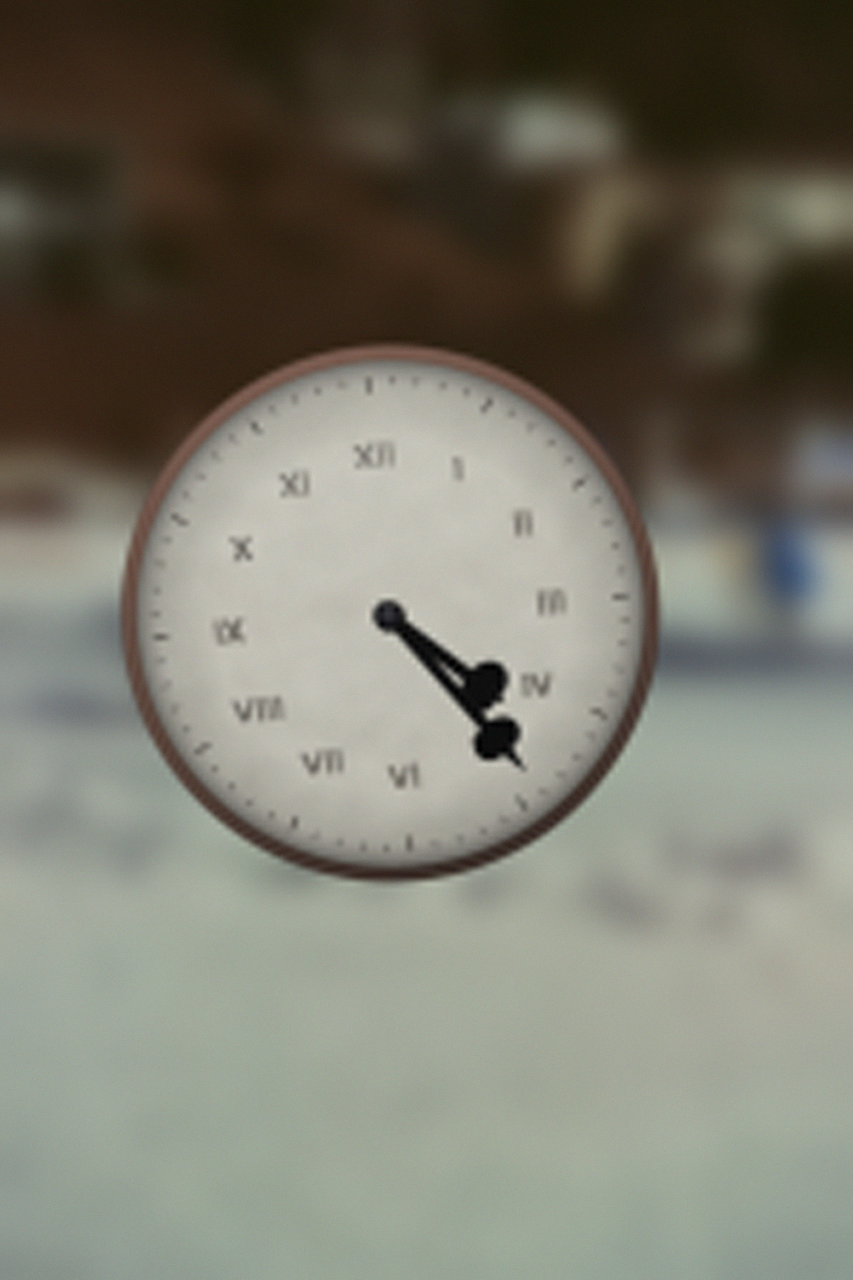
**4:24**
